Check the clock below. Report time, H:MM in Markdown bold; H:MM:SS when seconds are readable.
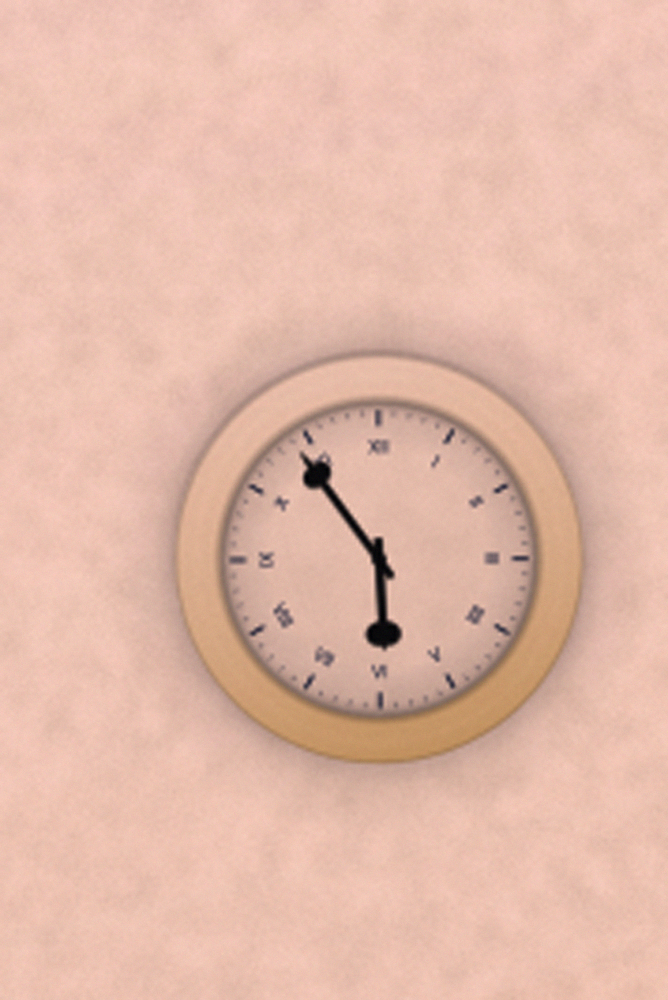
**5:54**
